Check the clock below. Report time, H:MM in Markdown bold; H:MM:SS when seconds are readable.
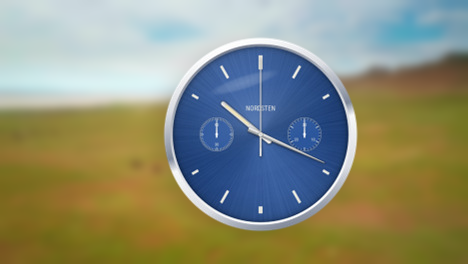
**10:19**
